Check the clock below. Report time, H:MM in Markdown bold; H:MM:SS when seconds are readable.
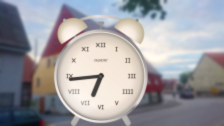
**6:44**
